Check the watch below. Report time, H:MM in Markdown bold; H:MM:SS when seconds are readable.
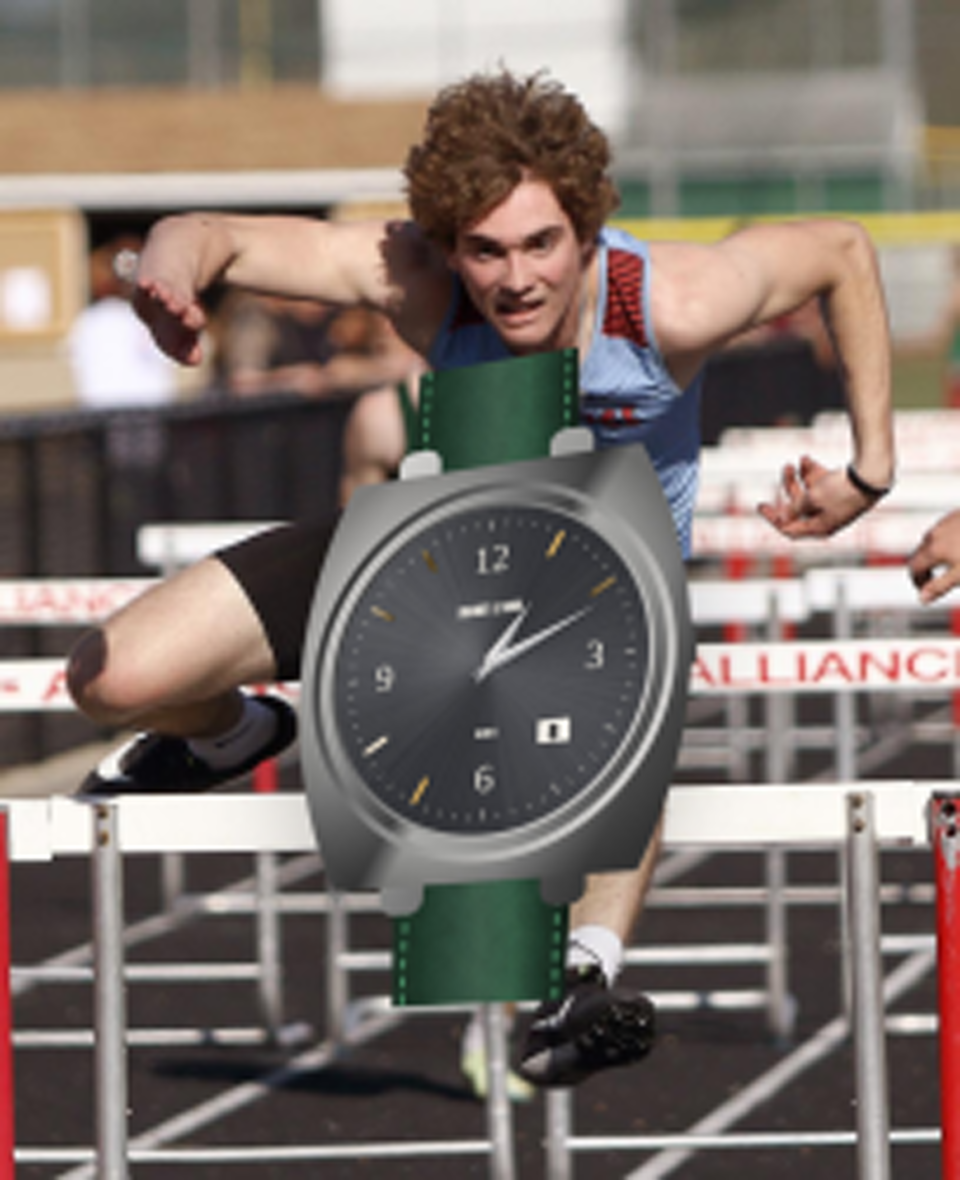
**1:11**
